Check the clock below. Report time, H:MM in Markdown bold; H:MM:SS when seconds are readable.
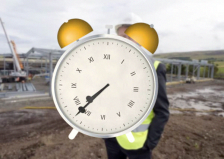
**7:37**
